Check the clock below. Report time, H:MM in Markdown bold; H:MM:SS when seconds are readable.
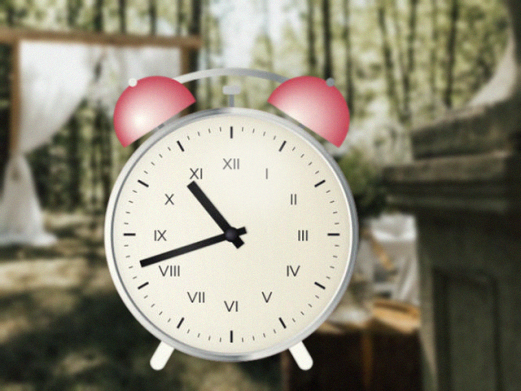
**10:42**
